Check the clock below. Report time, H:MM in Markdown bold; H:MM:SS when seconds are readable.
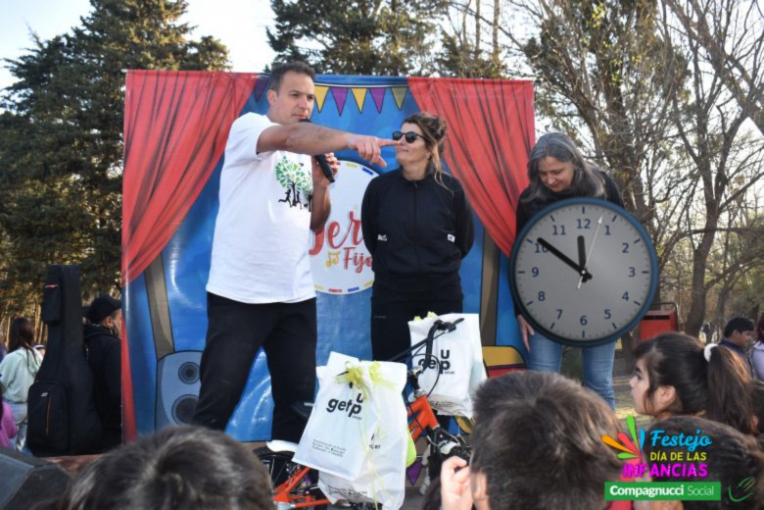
**11:51:03**
